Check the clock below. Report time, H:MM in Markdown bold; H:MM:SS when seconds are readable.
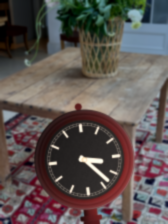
**3:23**
